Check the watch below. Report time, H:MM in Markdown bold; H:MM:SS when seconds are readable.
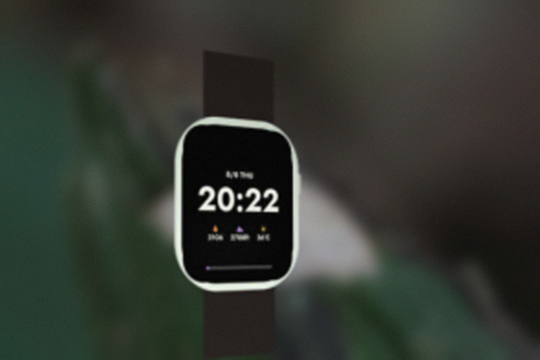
**20:22**
